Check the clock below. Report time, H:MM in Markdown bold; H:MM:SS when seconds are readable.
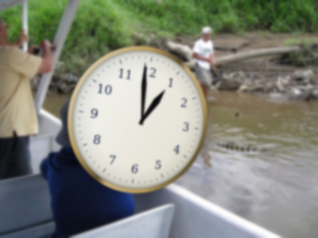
**12:59**
